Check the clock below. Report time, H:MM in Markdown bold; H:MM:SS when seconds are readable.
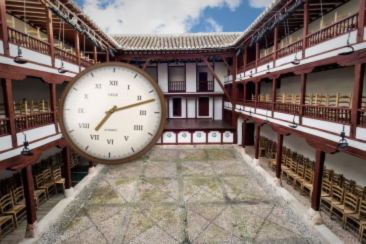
**7:12**
